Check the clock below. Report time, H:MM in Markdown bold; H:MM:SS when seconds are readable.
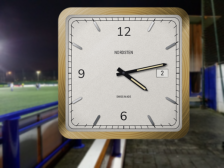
**4:13**
